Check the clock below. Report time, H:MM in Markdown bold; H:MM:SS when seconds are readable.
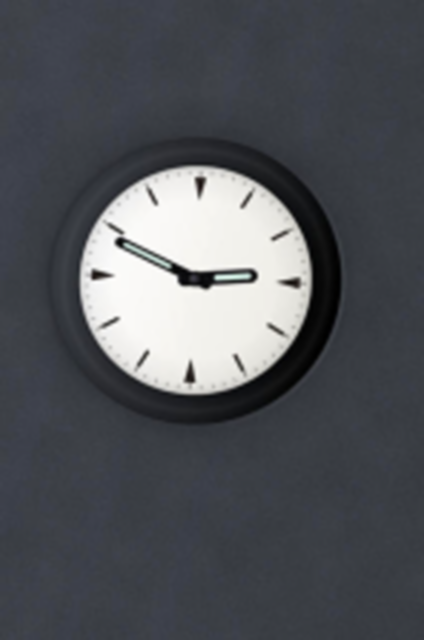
**2:49**
